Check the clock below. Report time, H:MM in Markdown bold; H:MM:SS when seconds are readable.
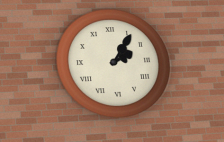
**2:06**
